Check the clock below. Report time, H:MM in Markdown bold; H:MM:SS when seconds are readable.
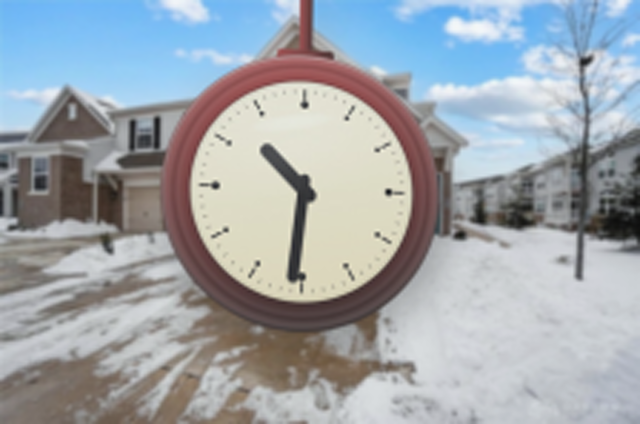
**10:31**
